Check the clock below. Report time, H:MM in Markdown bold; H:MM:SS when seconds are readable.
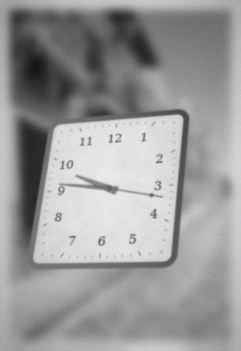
**9:46:17**
